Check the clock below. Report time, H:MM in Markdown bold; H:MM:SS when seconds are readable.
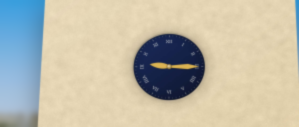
**9:15**
